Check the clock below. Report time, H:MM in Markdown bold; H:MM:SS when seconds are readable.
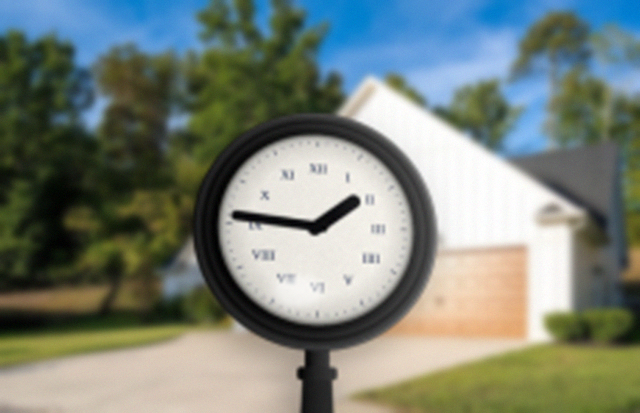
**1:46**
